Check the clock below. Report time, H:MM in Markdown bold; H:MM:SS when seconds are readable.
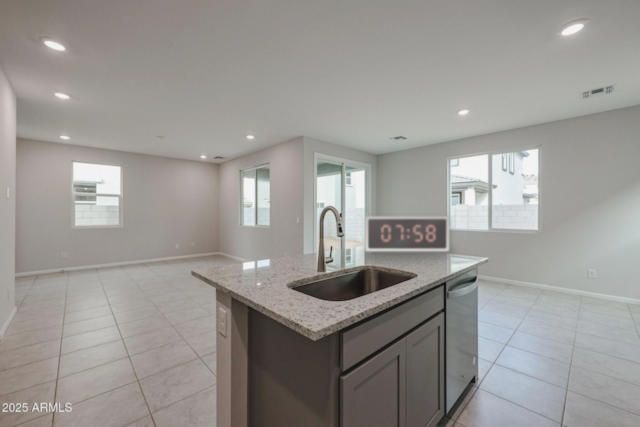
**7:58**
